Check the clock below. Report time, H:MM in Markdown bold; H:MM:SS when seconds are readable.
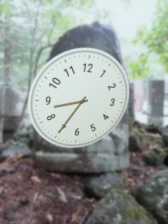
**8:35**
